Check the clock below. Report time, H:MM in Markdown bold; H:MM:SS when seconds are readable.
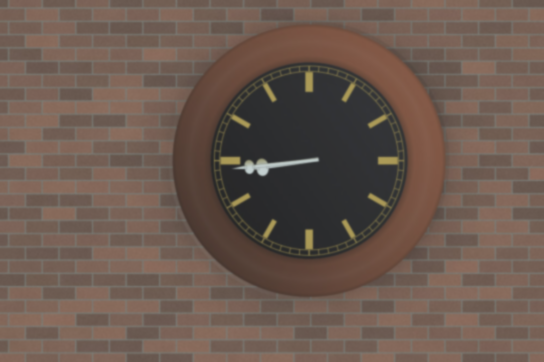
**8:44**
